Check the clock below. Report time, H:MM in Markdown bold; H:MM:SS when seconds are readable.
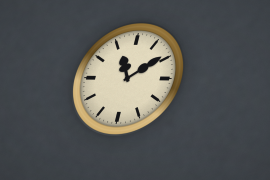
**11:09**
